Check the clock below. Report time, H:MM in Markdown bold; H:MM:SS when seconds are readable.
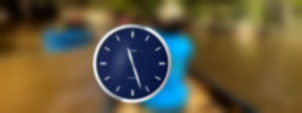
**11:27**
